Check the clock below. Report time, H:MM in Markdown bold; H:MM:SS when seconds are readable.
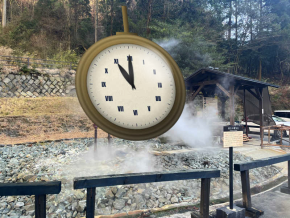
**11:00**
